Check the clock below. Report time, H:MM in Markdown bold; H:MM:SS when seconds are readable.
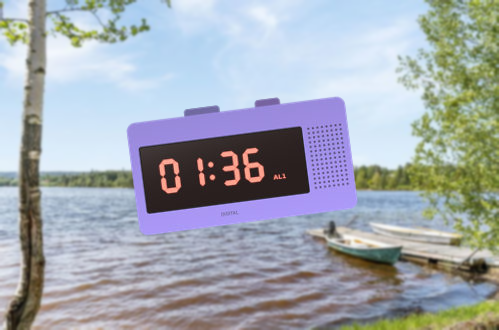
**1:36**
